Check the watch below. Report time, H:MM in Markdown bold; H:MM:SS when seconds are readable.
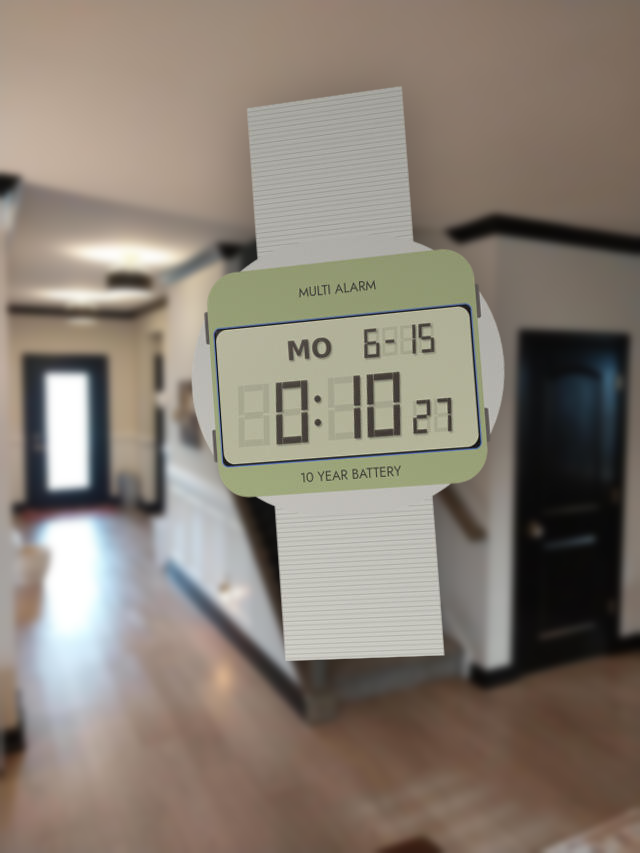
**0:10:27**
